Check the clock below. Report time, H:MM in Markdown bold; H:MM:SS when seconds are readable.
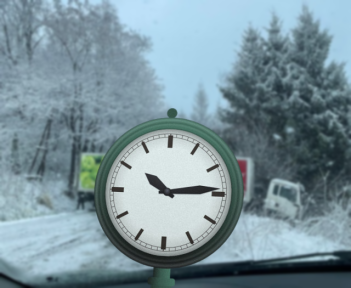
**10:14**
